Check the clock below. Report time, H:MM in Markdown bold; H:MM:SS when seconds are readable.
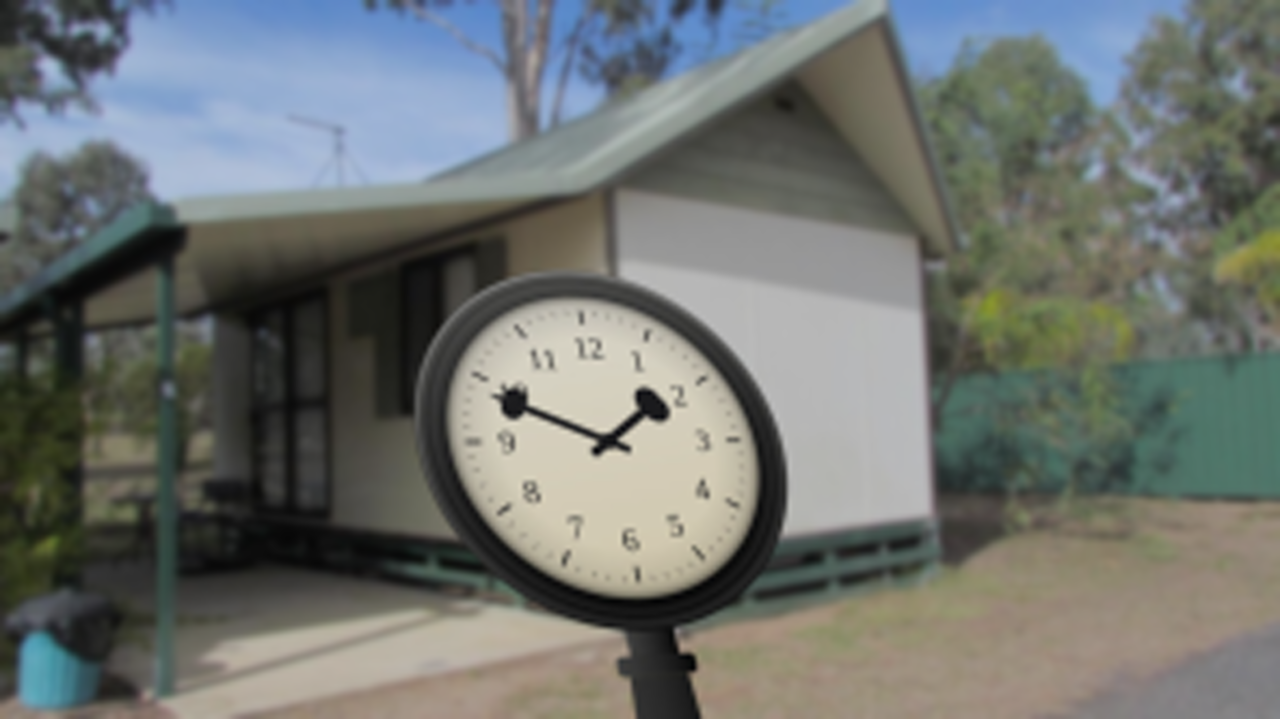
**1:49**
